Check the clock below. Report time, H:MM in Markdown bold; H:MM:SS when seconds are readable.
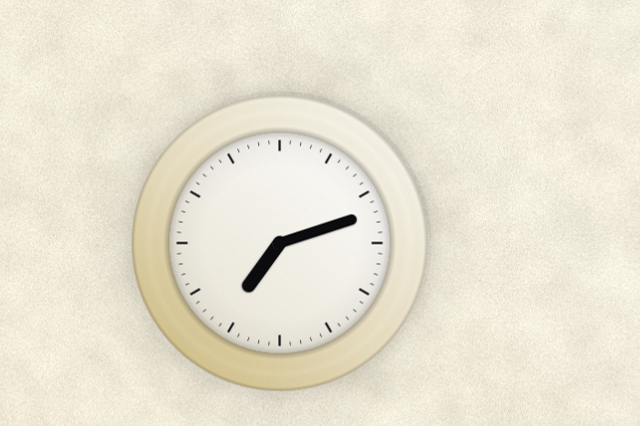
**7:12**
